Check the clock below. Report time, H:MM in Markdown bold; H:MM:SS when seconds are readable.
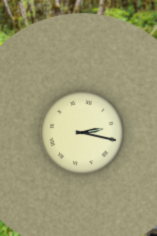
**2:15**
